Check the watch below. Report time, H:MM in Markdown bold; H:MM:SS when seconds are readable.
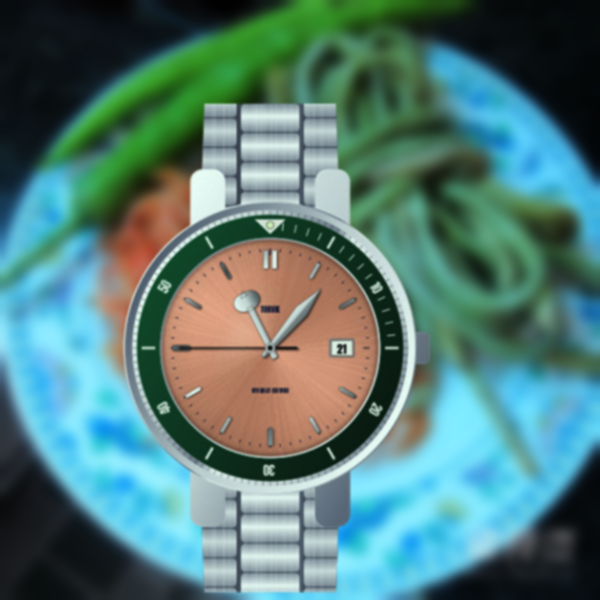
**11:06:45**
